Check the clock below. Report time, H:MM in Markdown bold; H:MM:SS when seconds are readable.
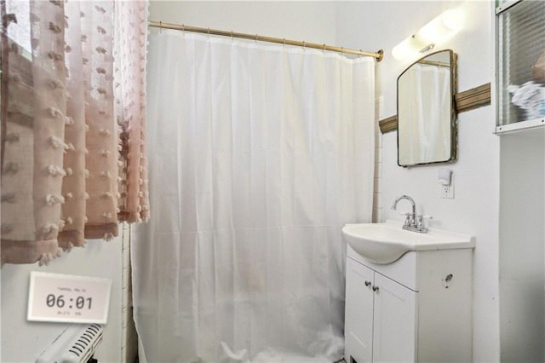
**6:01**
